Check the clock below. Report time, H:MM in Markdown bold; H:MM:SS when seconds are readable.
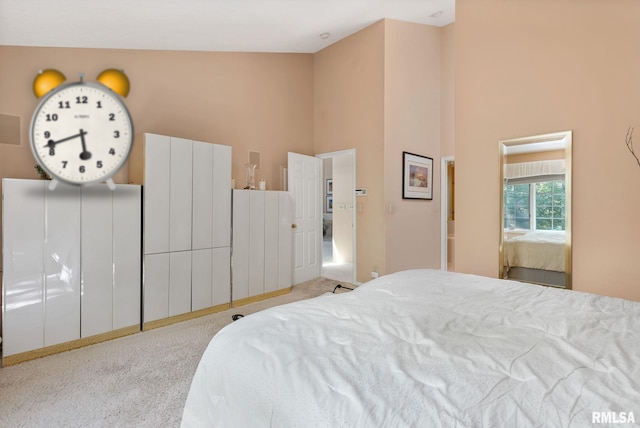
**5:42**
